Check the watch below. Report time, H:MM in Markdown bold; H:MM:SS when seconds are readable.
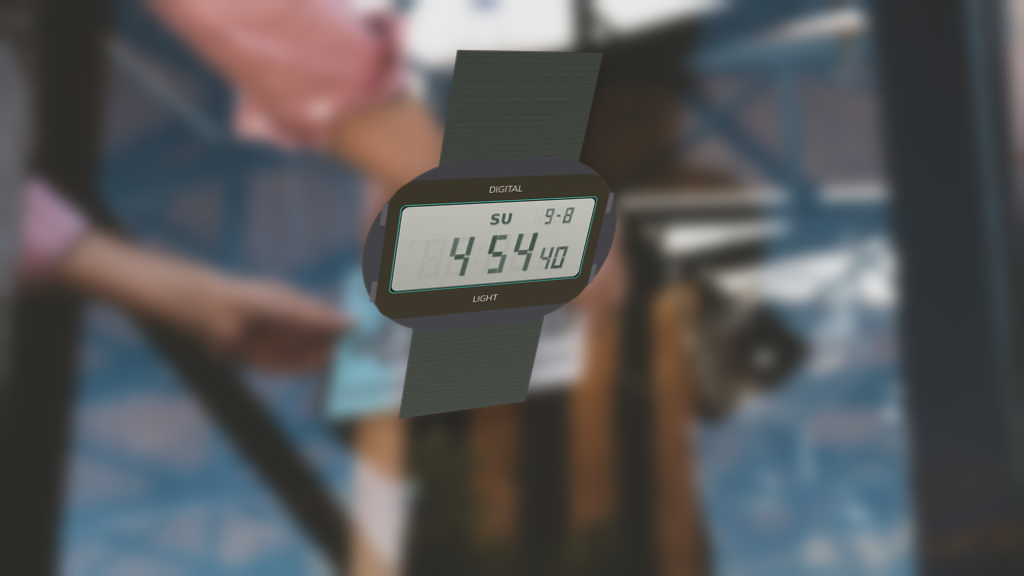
**4:54:40**
